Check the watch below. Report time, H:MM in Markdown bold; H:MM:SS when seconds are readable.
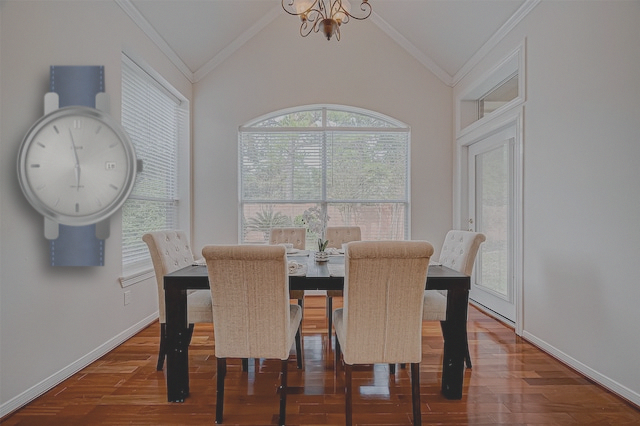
**5:58**
